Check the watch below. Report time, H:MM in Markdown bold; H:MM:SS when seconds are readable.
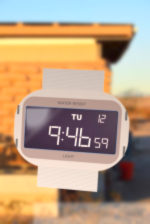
**9:46:59**
